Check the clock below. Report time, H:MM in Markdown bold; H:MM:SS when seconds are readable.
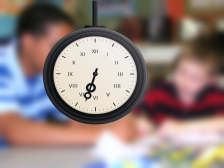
**6:33**
